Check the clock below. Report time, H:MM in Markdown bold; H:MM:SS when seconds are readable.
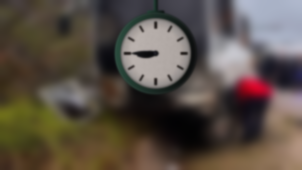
**8:45**
